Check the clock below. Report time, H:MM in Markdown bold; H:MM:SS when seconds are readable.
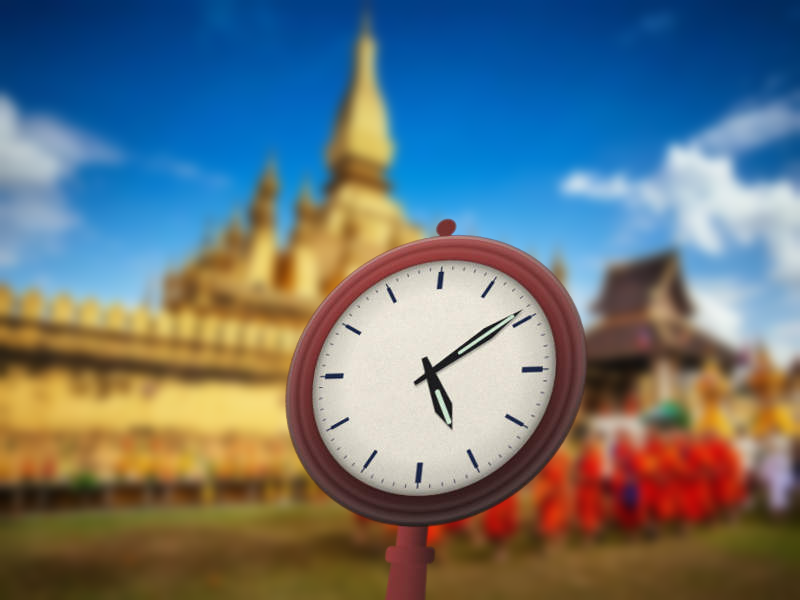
**5:09**
